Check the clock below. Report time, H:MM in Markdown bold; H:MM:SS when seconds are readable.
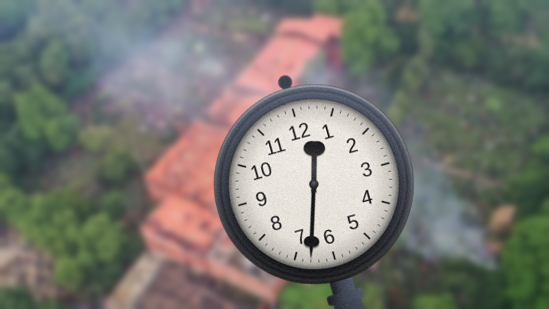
**12:33**
